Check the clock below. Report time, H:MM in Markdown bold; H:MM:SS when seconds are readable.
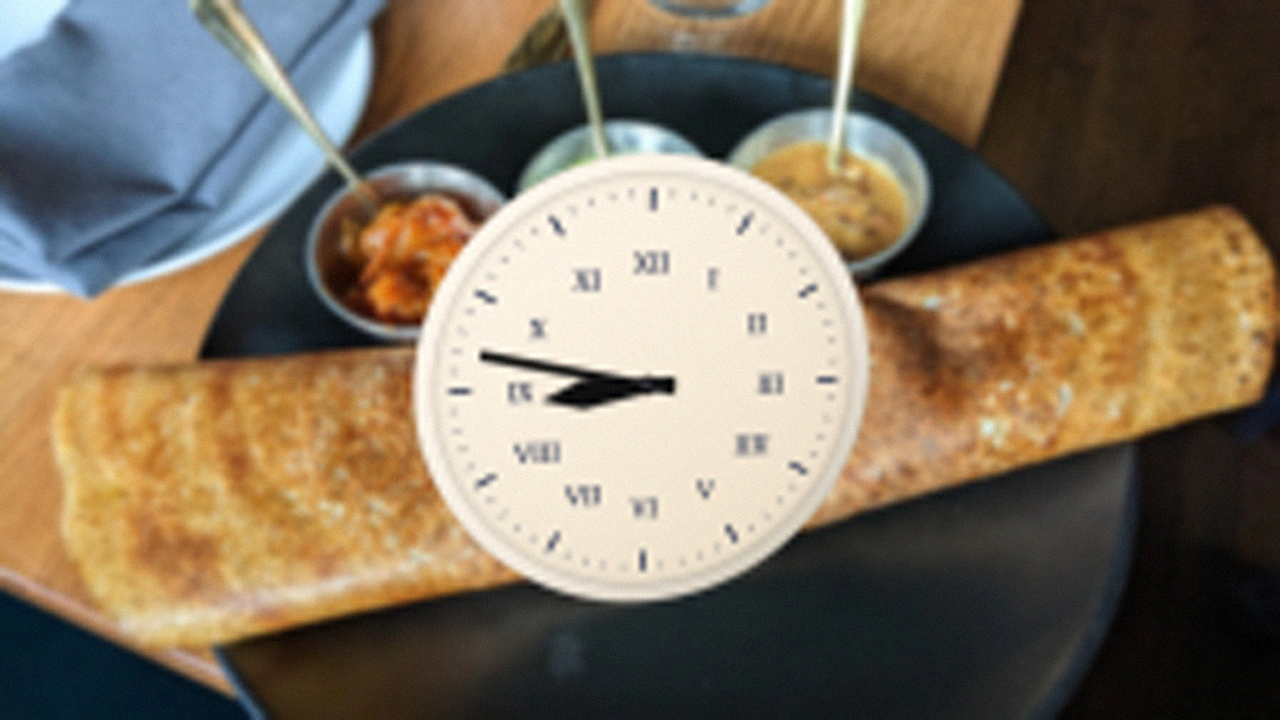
**8:47**
